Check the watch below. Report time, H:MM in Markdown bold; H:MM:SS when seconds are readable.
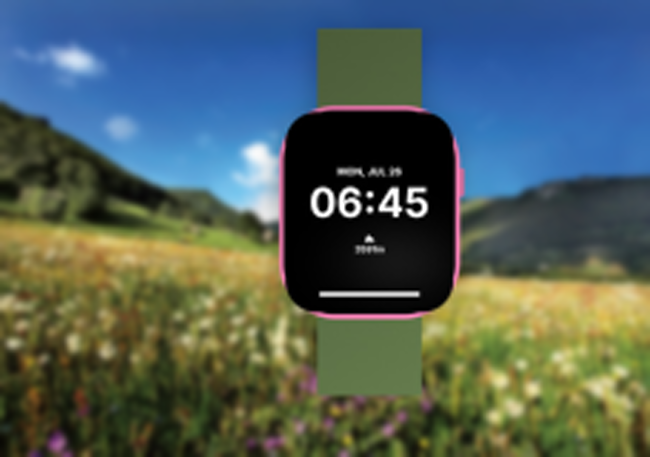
**6:45**
